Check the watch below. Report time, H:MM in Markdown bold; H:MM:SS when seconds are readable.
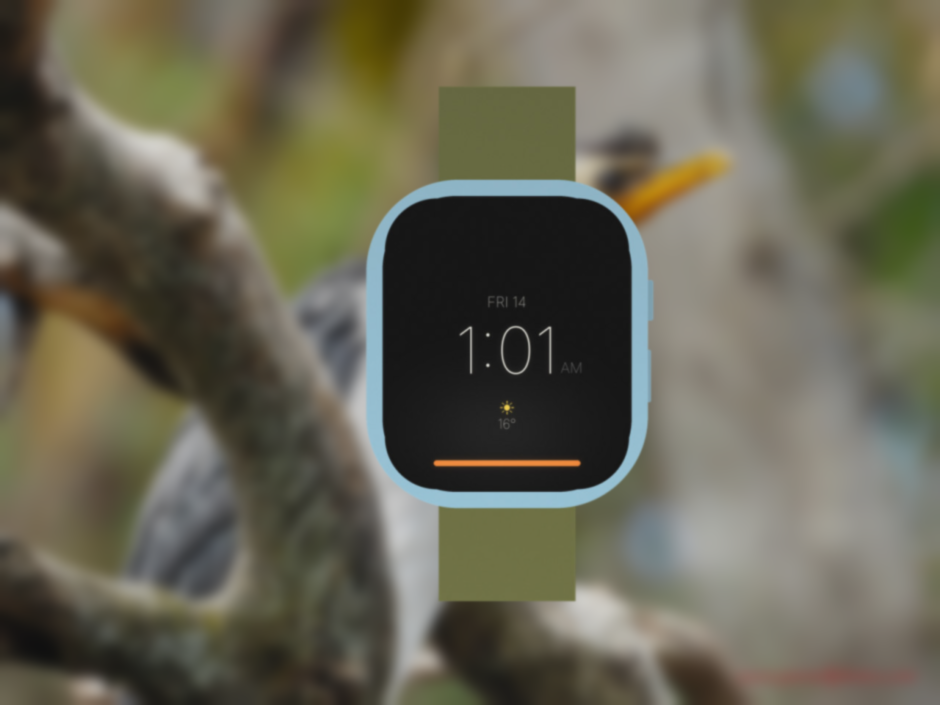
**1:01**
